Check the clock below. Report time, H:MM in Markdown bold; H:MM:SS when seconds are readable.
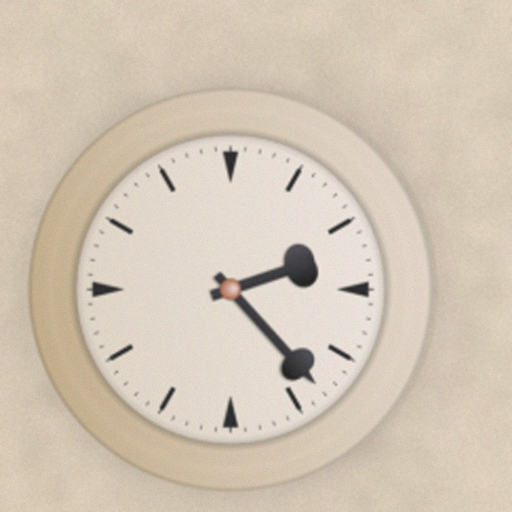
**2:23**
